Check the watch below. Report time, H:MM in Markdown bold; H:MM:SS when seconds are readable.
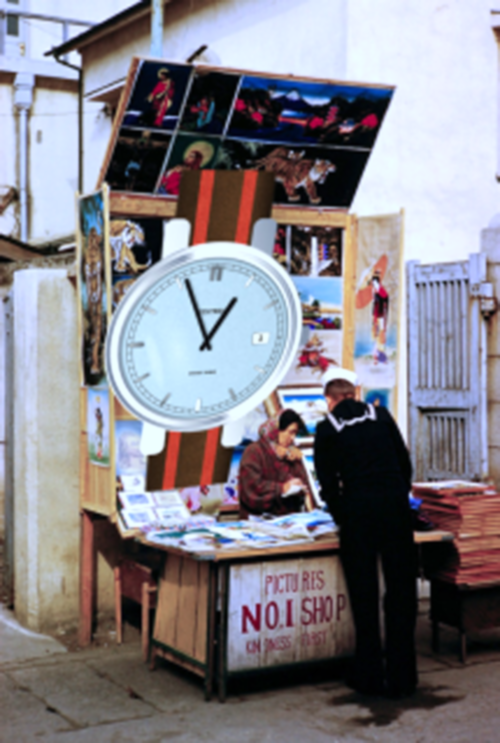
**12:56**
